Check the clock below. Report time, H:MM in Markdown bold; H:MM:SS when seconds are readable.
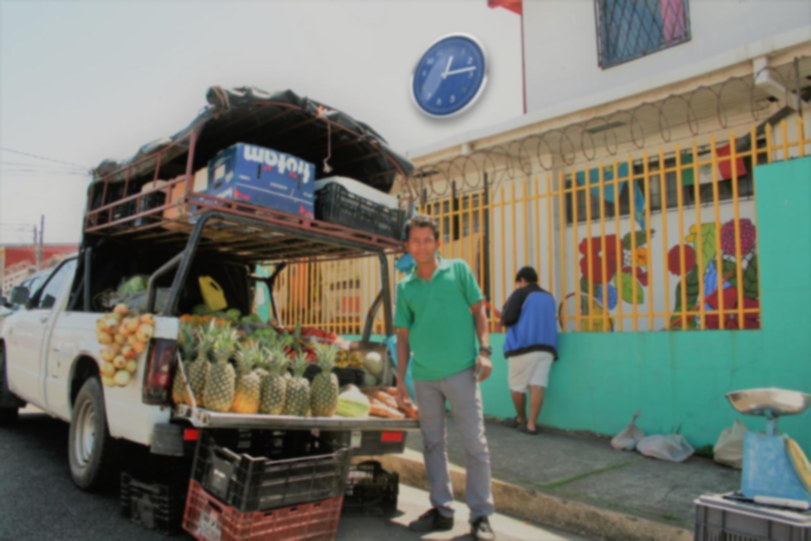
**12:13**
